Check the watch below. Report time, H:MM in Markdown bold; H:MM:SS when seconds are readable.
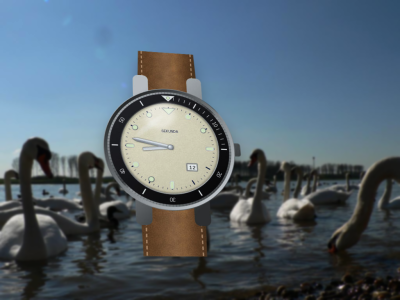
**8:47**
